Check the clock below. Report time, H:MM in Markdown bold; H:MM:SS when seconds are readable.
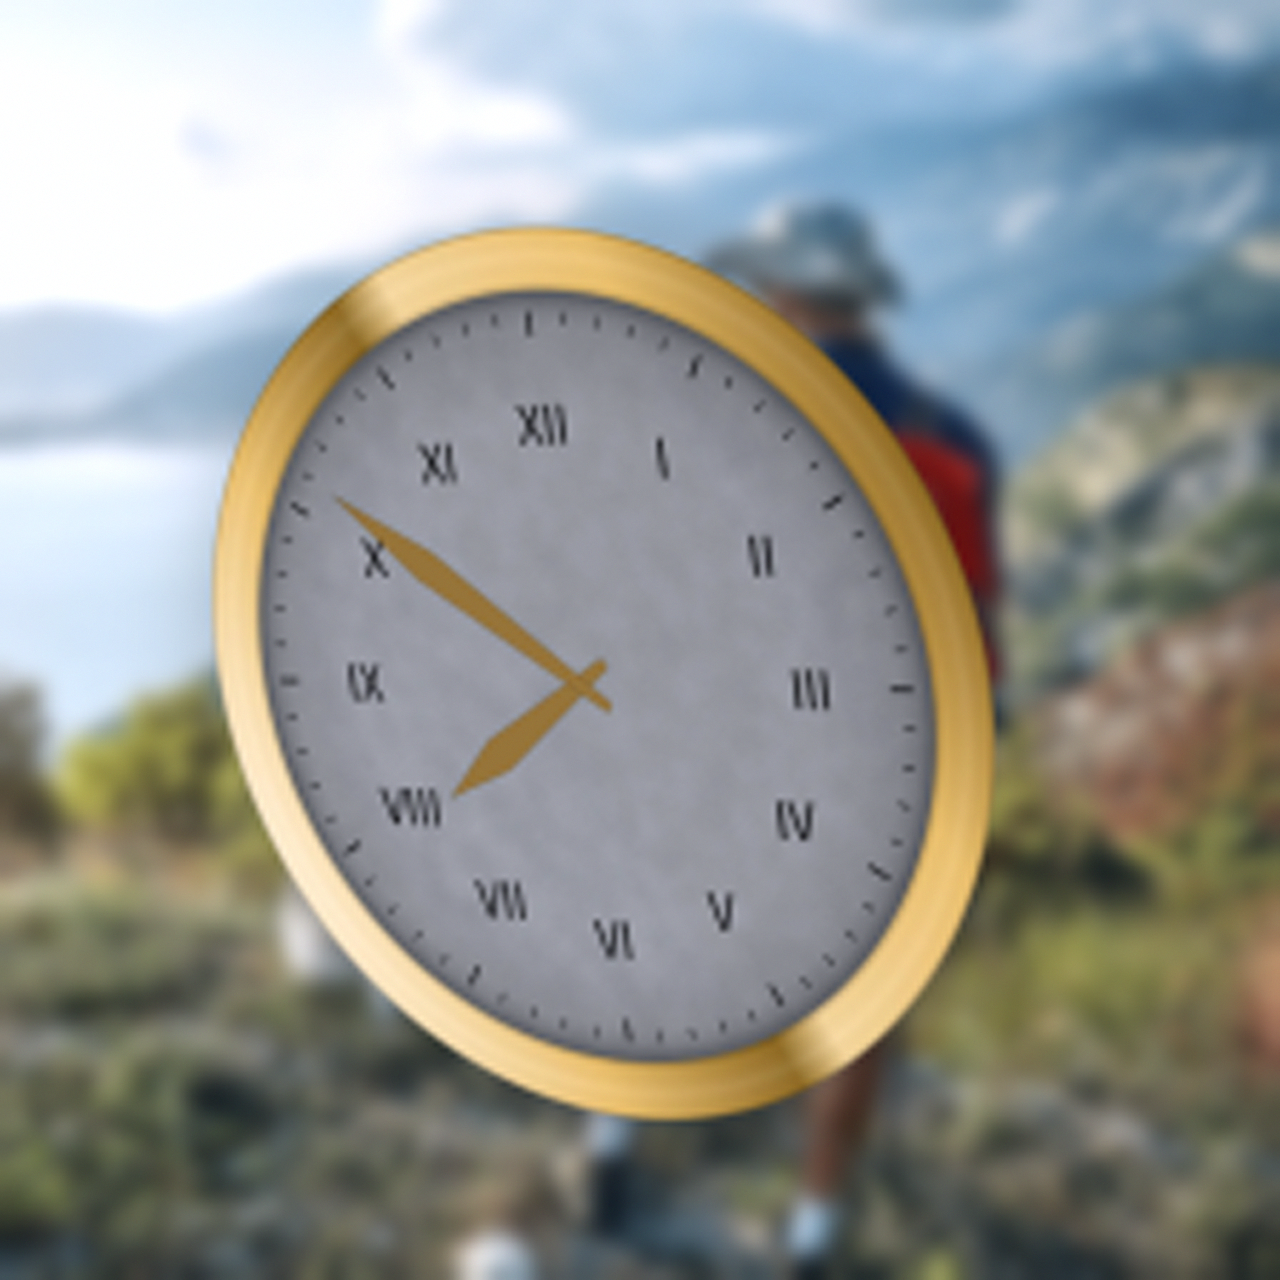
**7:51**
